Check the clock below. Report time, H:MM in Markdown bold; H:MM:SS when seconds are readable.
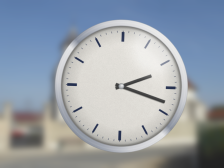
**2:18**
